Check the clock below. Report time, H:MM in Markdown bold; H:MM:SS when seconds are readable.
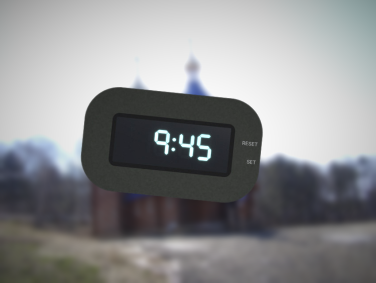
**9:45**
